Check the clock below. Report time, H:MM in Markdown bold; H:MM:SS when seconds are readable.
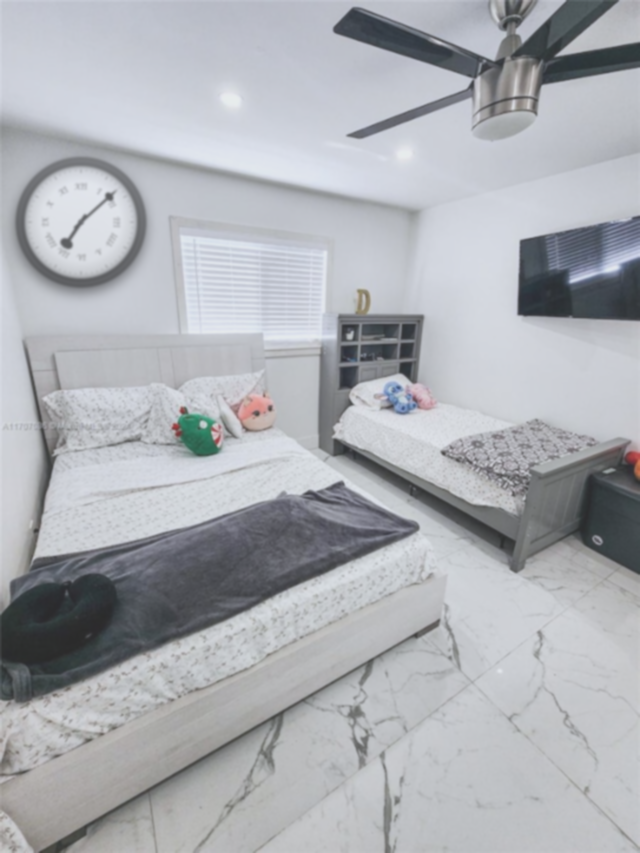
**7:08**
